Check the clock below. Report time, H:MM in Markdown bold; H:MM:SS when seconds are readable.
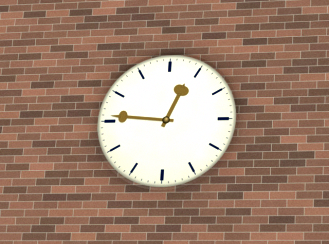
**12:46**
